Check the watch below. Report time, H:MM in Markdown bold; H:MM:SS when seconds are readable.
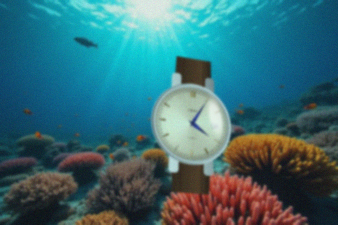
**4:05**
